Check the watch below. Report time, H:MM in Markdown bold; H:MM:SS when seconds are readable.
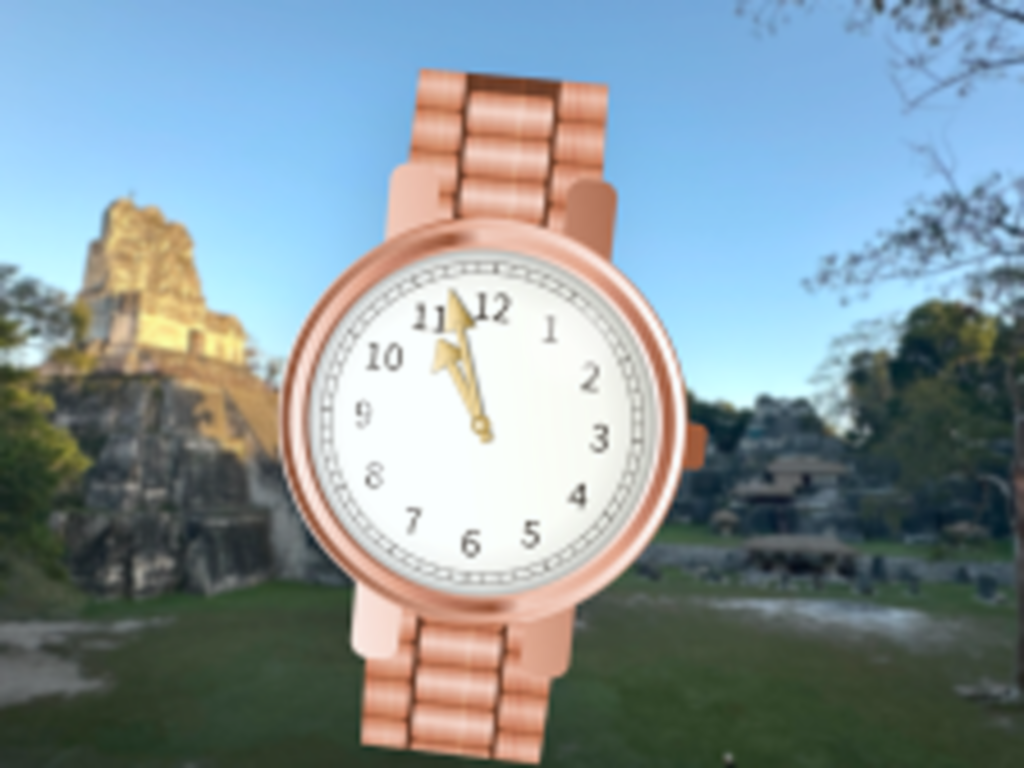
**10:57**
